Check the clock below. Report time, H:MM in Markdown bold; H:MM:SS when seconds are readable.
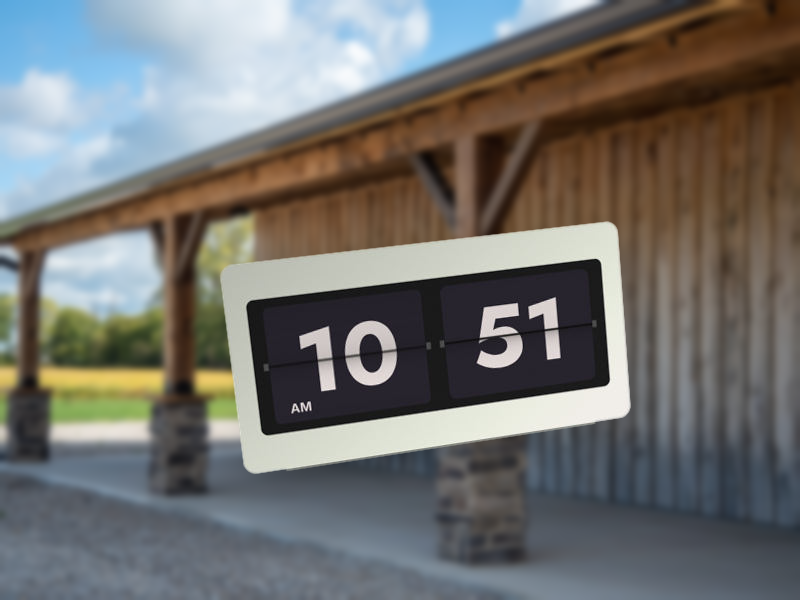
**10:51**
